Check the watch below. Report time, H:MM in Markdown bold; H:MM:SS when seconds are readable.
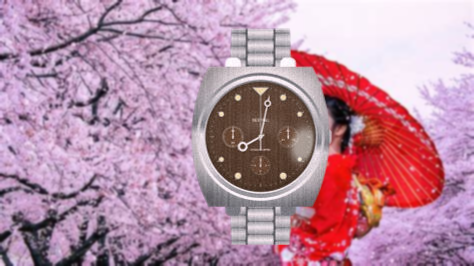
**8:02**
